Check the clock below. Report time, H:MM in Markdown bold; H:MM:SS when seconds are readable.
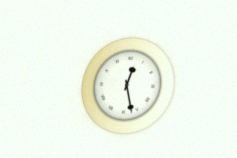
**12:27**
